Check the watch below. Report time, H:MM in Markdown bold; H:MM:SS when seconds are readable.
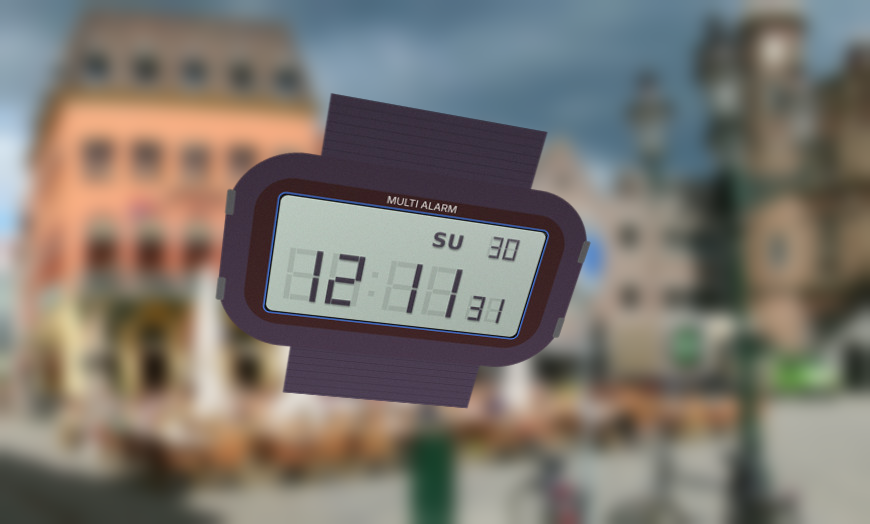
**12:11:31**
